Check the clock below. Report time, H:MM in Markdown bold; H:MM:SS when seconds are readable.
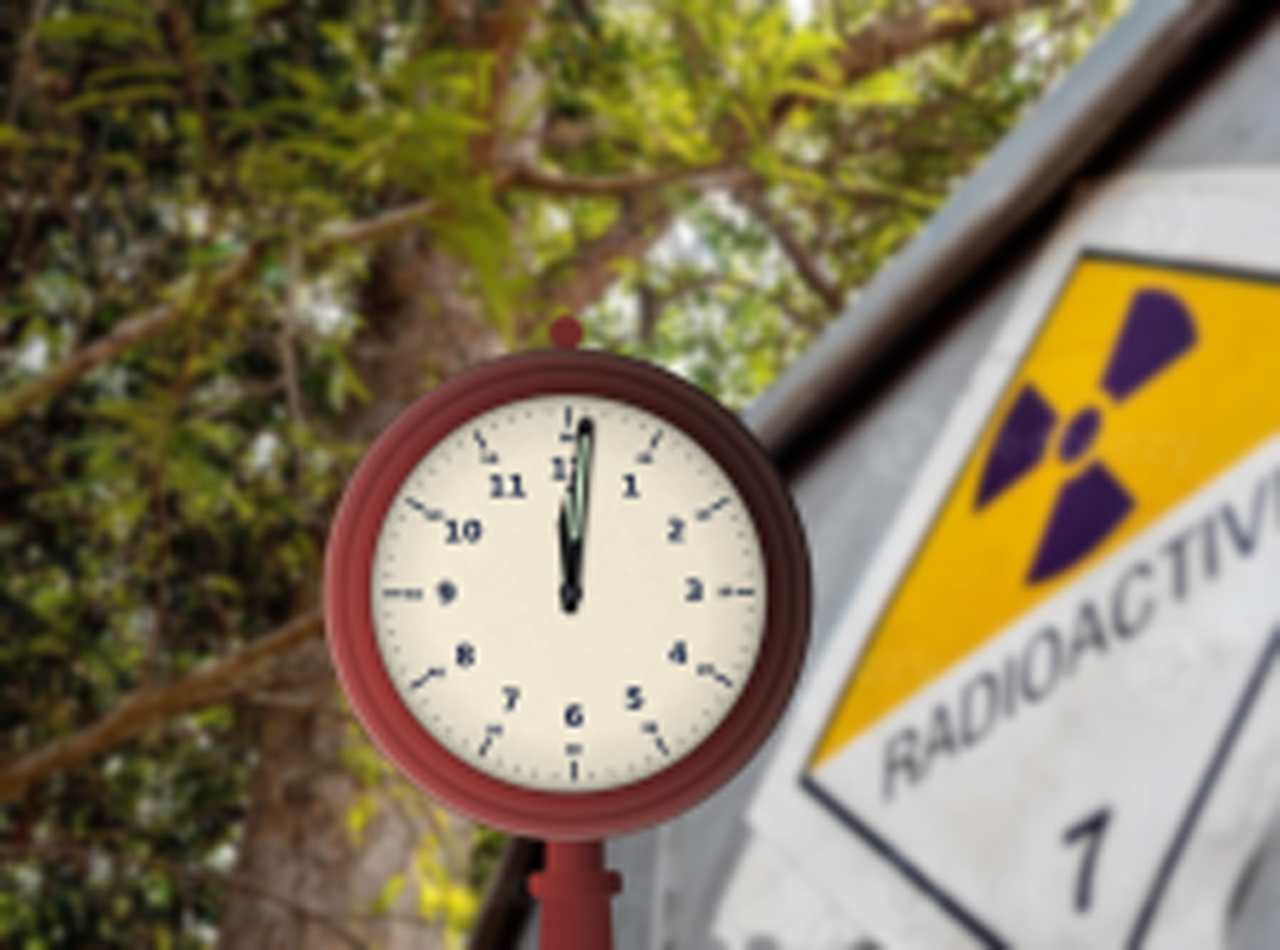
**12:01**
